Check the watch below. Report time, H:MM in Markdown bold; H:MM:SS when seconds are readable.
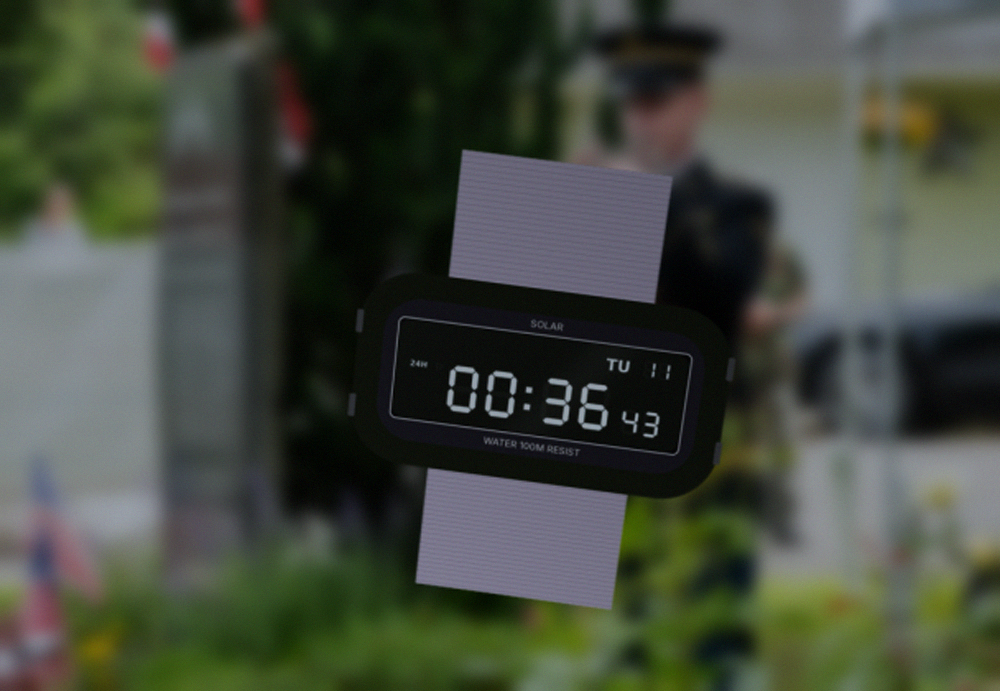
**0:36:43**
